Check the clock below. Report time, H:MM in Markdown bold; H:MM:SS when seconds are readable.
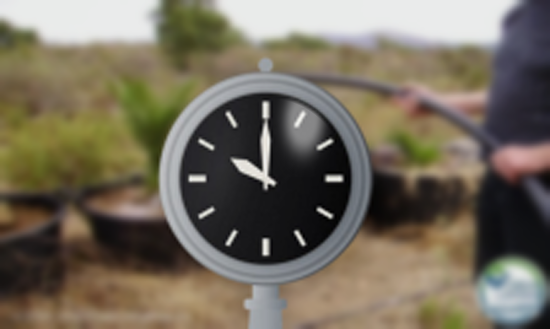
**10:00**
